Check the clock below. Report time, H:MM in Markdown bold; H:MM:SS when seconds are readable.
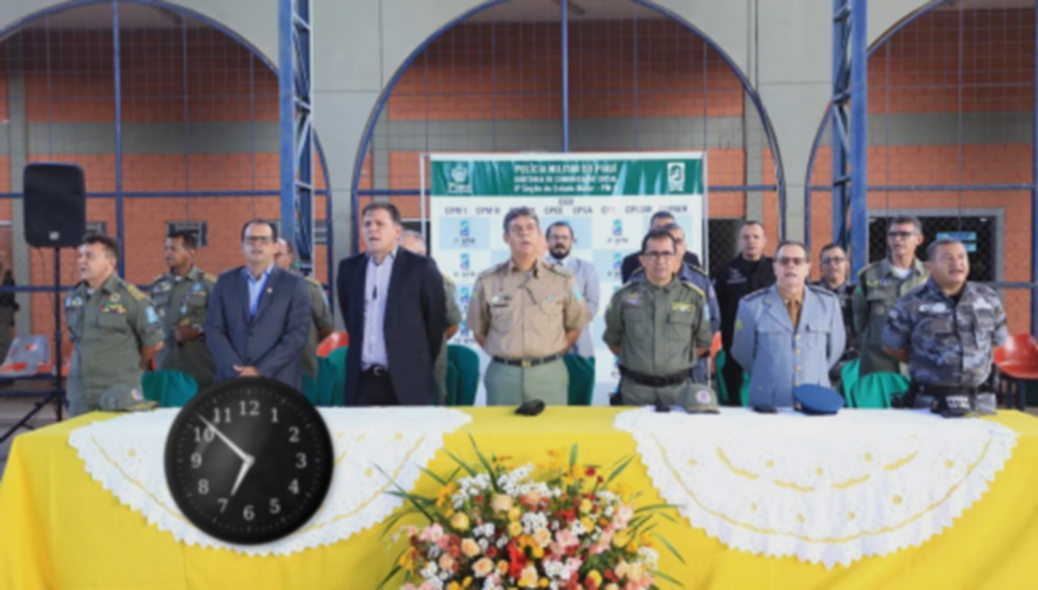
**6:52**
